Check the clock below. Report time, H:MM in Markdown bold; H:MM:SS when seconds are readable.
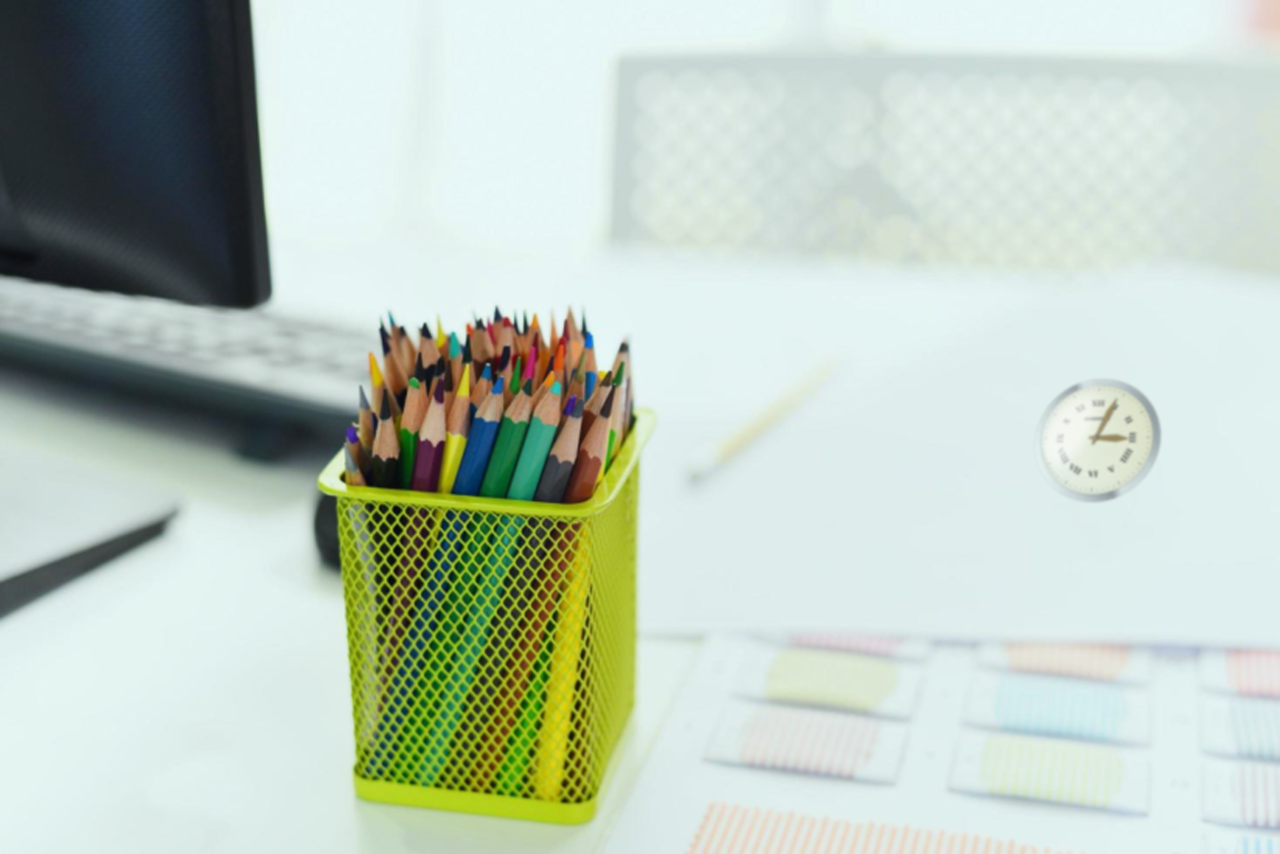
**3:04**
